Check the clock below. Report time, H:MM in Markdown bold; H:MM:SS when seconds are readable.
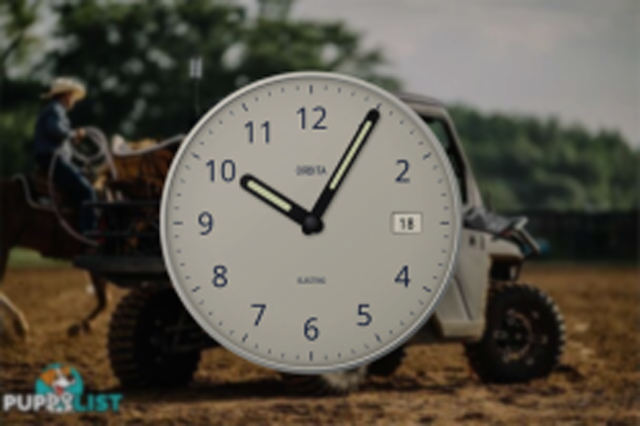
**10:05**
